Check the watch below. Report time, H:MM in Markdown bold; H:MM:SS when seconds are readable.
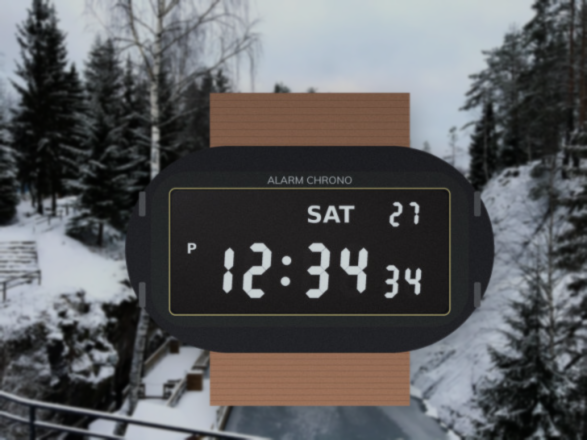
**12:34:34**
